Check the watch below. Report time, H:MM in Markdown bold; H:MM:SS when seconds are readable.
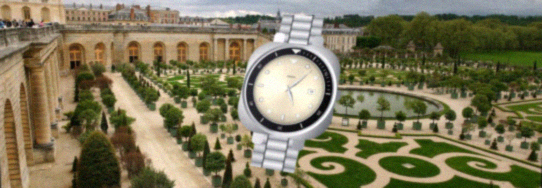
**5:07**
